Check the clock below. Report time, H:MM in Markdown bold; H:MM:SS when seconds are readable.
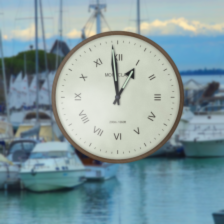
**12:59**
